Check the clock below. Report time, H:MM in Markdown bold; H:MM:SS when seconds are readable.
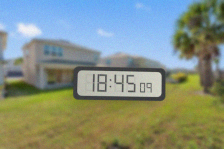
**18:45:09**
